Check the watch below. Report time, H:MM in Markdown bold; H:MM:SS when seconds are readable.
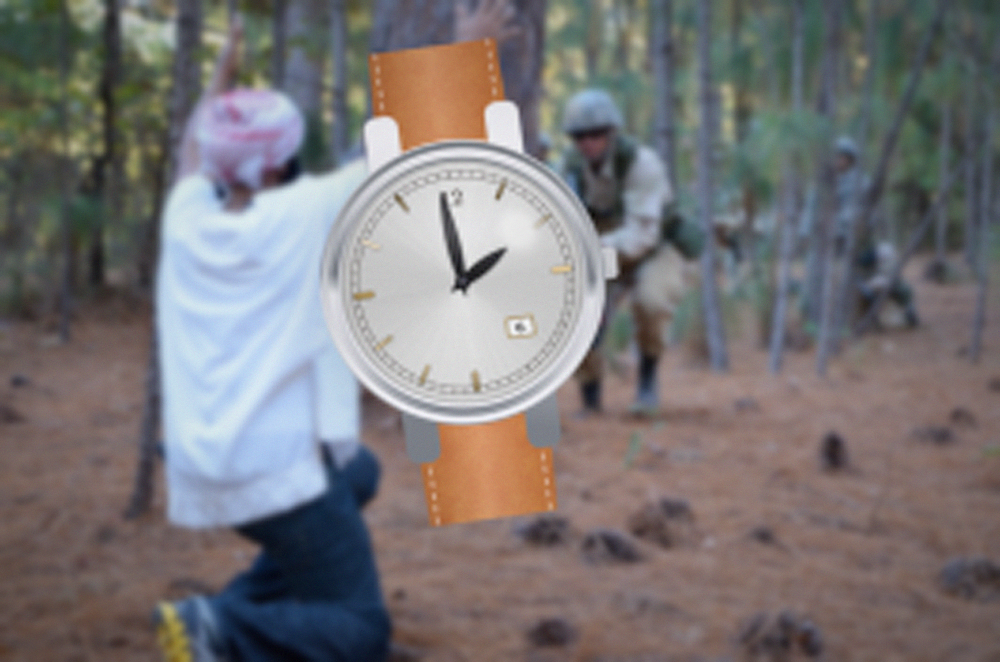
**1:59**
